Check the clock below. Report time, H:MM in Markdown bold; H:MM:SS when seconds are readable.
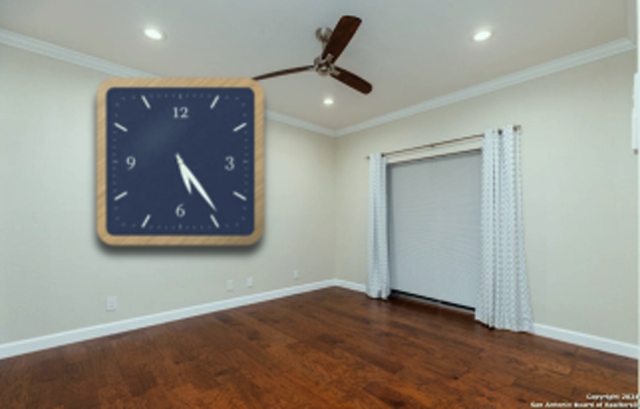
**5:24**
